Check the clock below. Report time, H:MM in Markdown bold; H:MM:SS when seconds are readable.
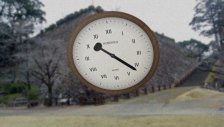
**10:22**
